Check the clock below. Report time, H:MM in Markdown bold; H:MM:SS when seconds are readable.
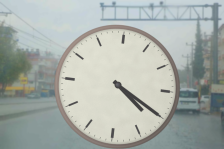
**4:20**
